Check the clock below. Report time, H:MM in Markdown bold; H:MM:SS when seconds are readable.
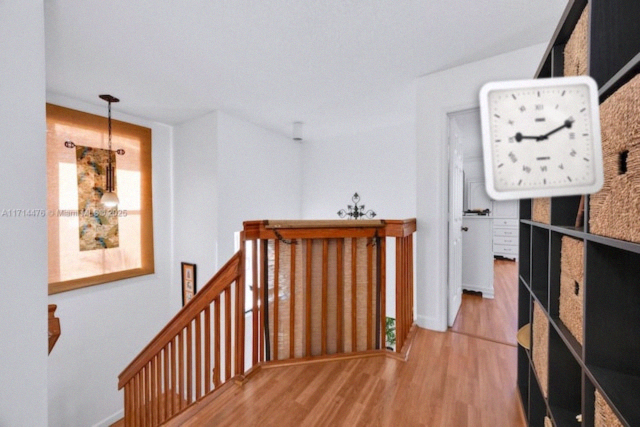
**9:11**
